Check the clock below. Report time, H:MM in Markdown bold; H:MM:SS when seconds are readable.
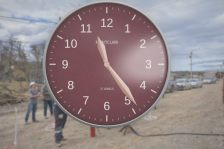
**11:24**
